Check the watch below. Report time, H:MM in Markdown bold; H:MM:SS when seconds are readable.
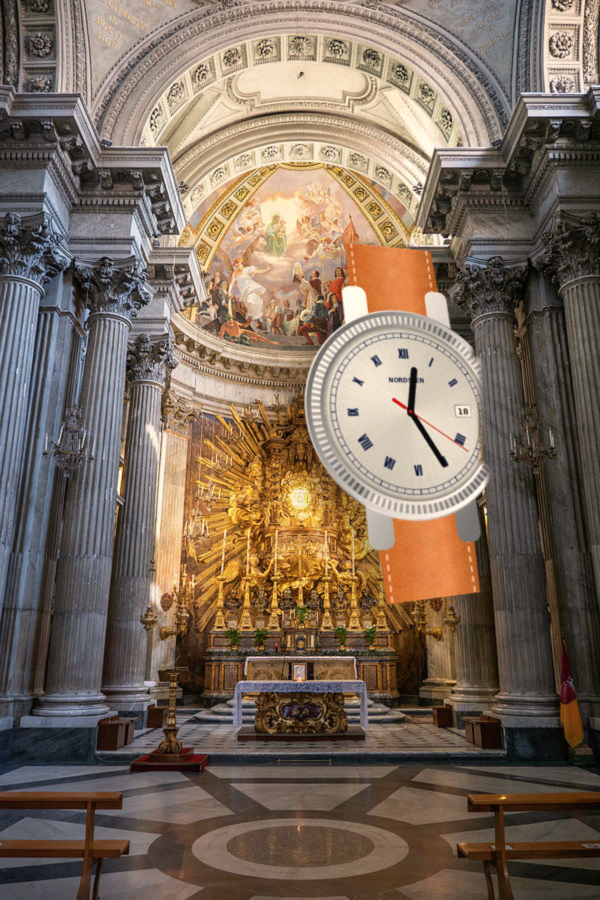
**12:25:21**
